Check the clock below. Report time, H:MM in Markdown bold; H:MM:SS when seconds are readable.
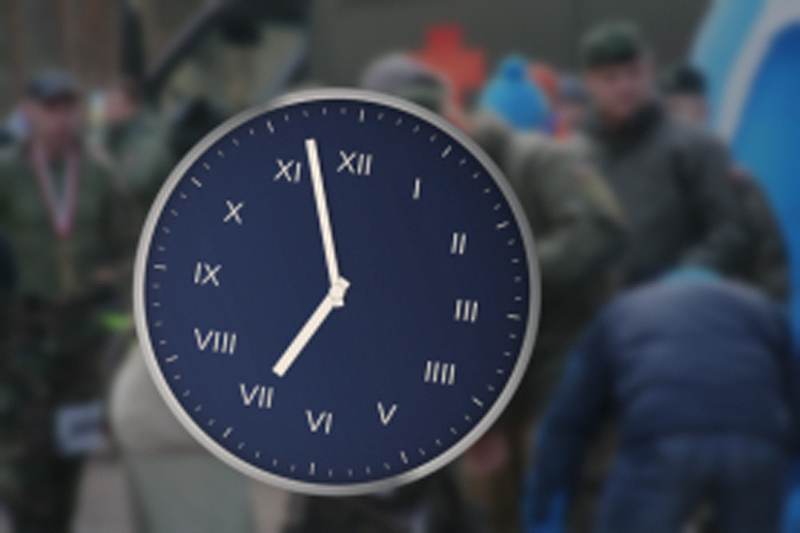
**6:57**
